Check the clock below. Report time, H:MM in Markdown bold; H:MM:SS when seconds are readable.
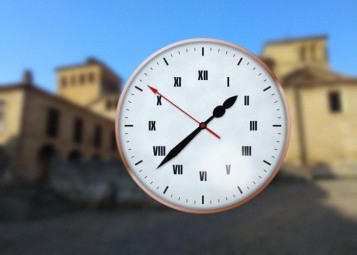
**1:37:51**
